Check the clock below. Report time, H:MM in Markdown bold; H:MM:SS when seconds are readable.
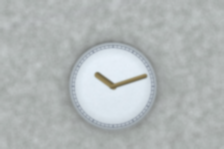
**10:12**
